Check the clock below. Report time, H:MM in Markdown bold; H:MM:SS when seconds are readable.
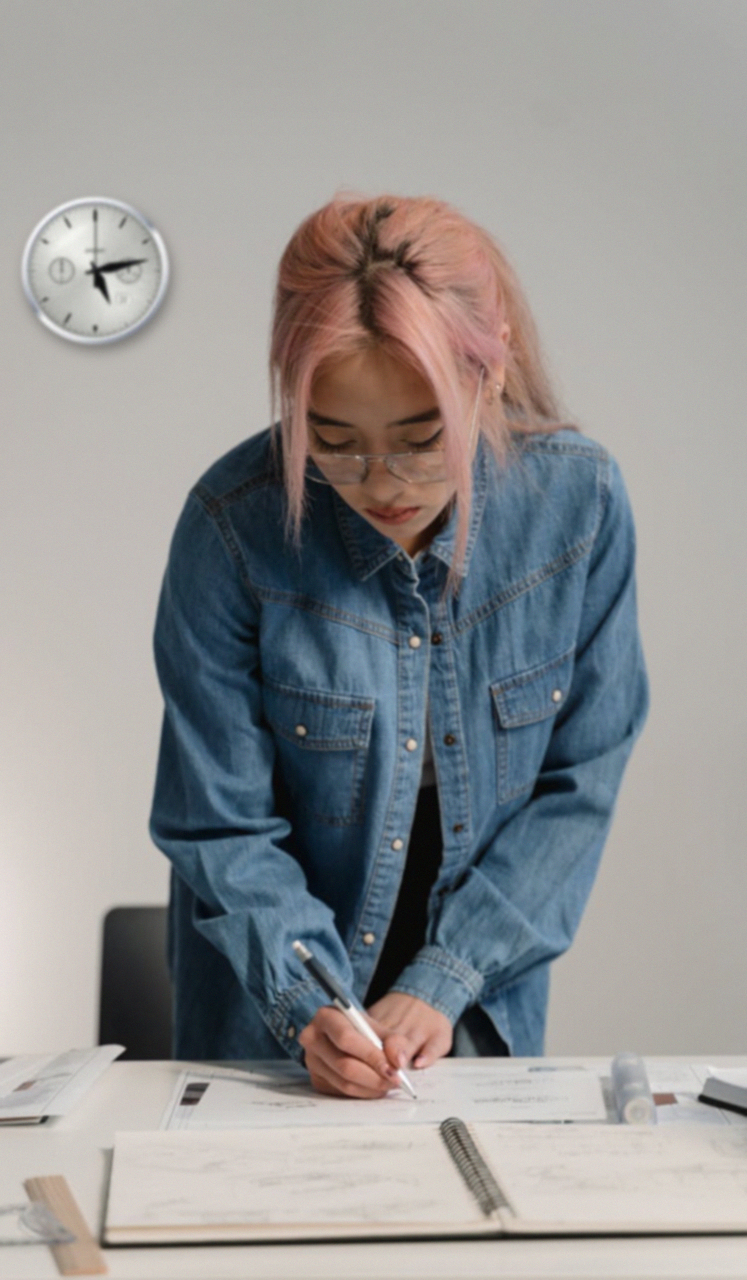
**5:13**
